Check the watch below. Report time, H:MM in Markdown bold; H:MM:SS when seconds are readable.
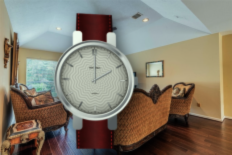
**2:00**
